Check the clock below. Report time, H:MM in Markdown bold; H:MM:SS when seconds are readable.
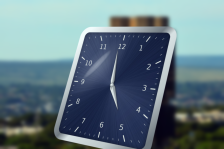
**4:59**
